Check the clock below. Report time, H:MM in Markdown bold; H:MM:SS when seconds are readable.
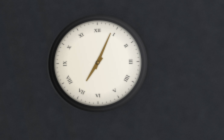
**7:04**
